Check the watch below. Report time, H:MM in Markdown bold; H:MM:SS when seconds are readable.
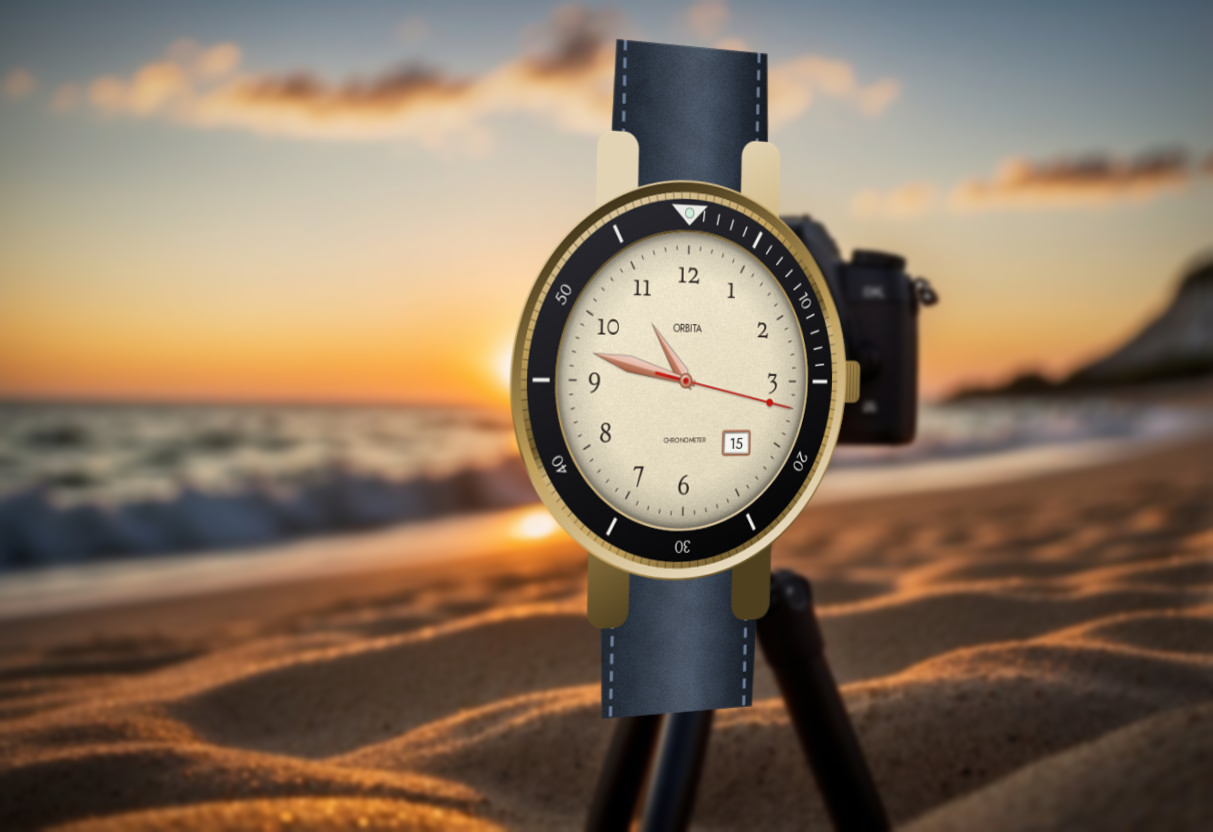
**10:47:17**
